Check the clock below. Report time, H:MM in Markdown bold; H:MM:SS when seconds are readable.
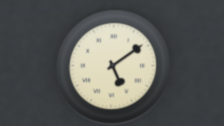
**5:09**
